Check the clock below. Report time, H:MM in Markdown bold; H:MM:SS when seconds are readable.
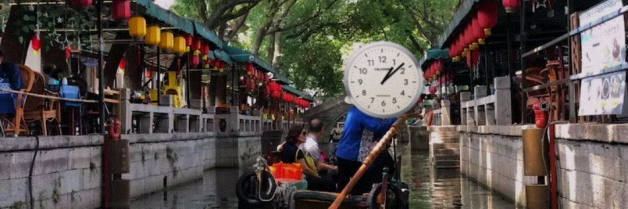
**1:08**
